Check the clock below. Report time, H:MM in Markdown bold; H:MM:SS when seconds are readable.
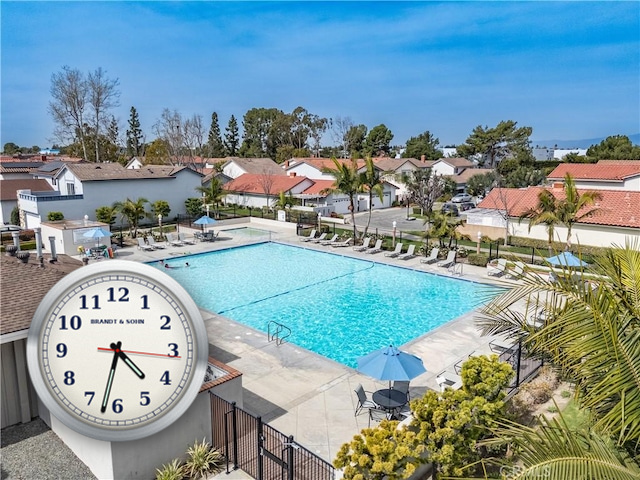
**4:32:16**
